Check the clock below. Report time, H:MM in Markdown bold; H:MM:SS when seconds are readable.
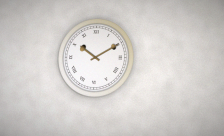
**10:10**
